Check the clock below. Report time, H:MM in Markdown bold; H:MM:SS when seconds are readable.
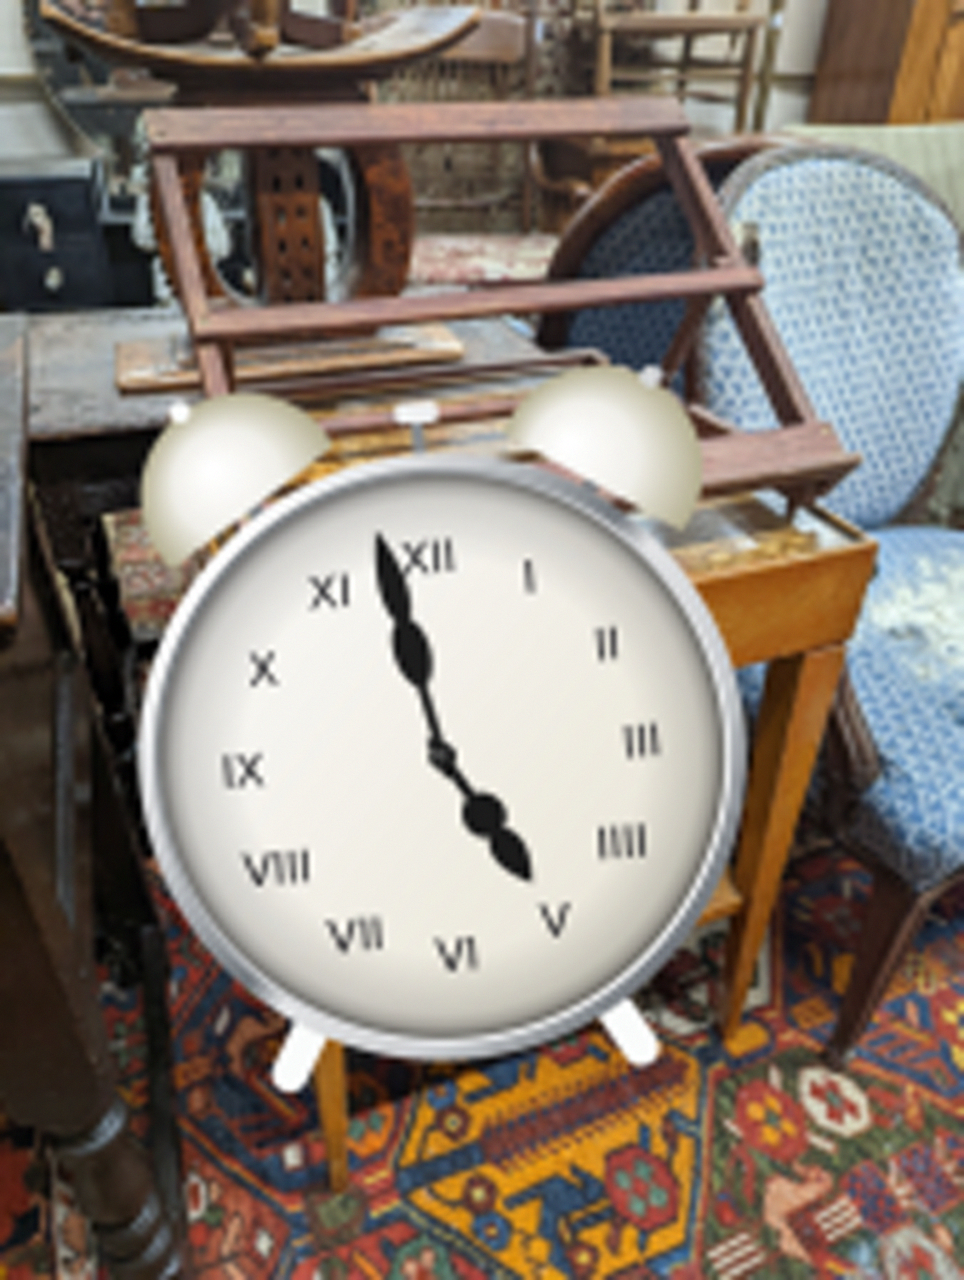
**4:58**
